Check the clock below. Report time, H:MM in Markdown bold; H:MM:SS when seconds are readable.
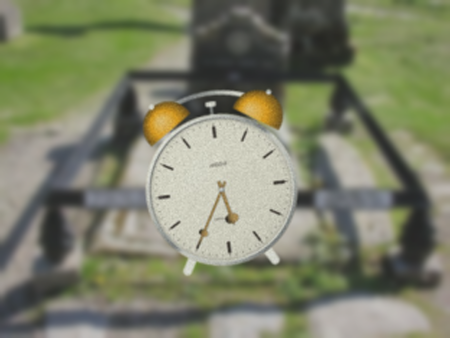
**5:35**
